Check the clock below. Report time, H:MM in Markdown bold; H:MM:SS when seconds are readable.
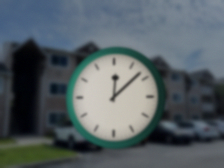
**12:08**
